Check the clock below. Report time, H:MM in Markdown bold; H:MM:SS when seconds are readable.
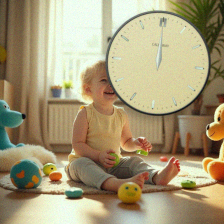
**12:00**
